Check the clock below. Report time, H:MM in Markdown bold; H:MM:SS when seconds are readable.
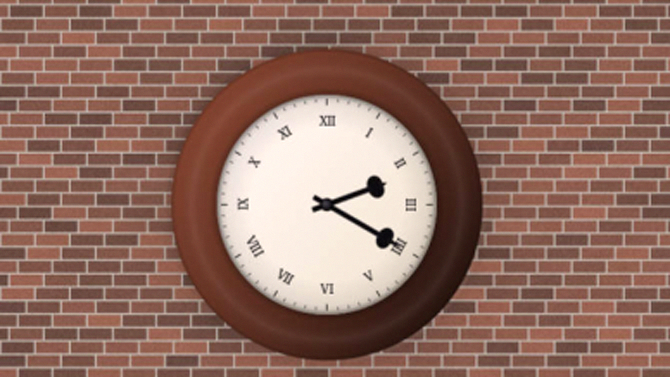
**2:20**
